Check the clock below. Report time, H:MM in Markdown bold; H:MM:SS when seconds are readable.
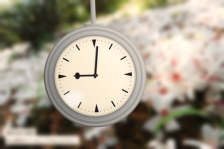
**9:01**
